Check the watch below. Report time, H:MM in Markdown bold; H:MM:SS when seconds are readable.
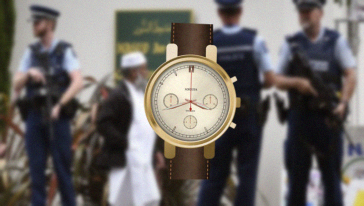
**3:42**
